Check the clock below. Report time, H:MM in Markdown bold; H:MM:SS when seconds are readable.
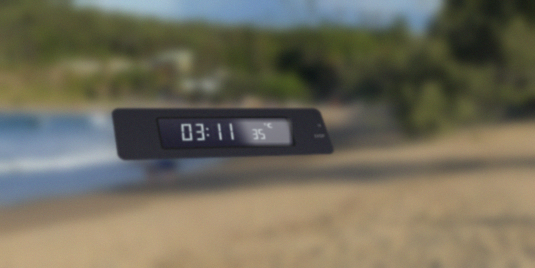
**3:11**
